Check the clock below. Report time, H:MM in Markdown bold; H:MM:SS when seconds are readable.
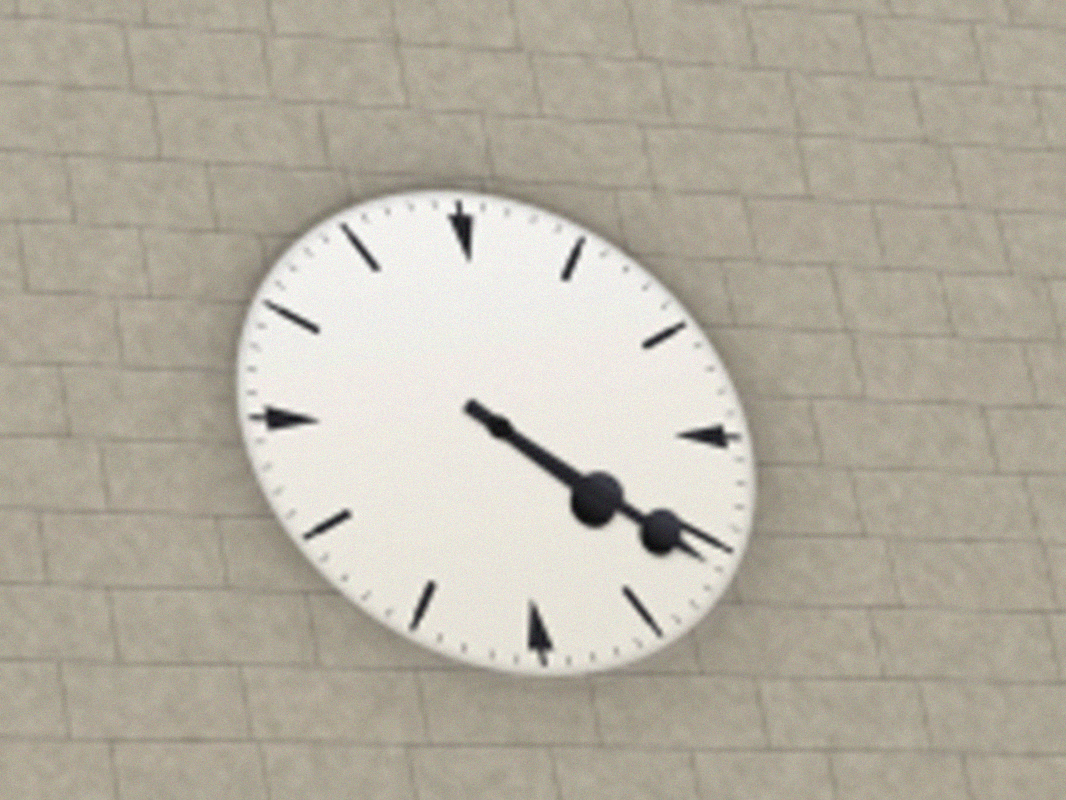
**4:21**
